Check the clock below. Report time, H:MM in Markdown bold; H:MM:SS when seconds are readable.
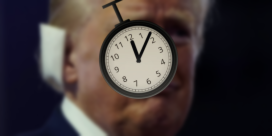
**12:08**
